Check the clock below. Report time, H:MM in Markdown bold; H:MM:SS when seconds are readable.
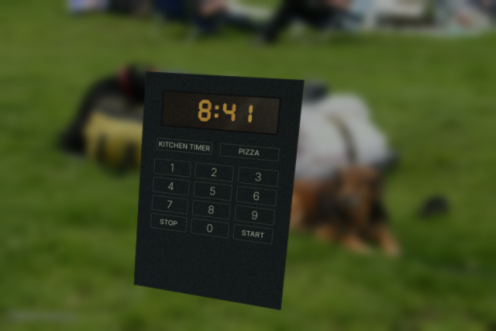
**8:41**
